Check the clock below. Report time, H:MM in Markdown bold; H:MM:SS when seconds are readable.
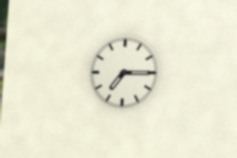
**7:15**
